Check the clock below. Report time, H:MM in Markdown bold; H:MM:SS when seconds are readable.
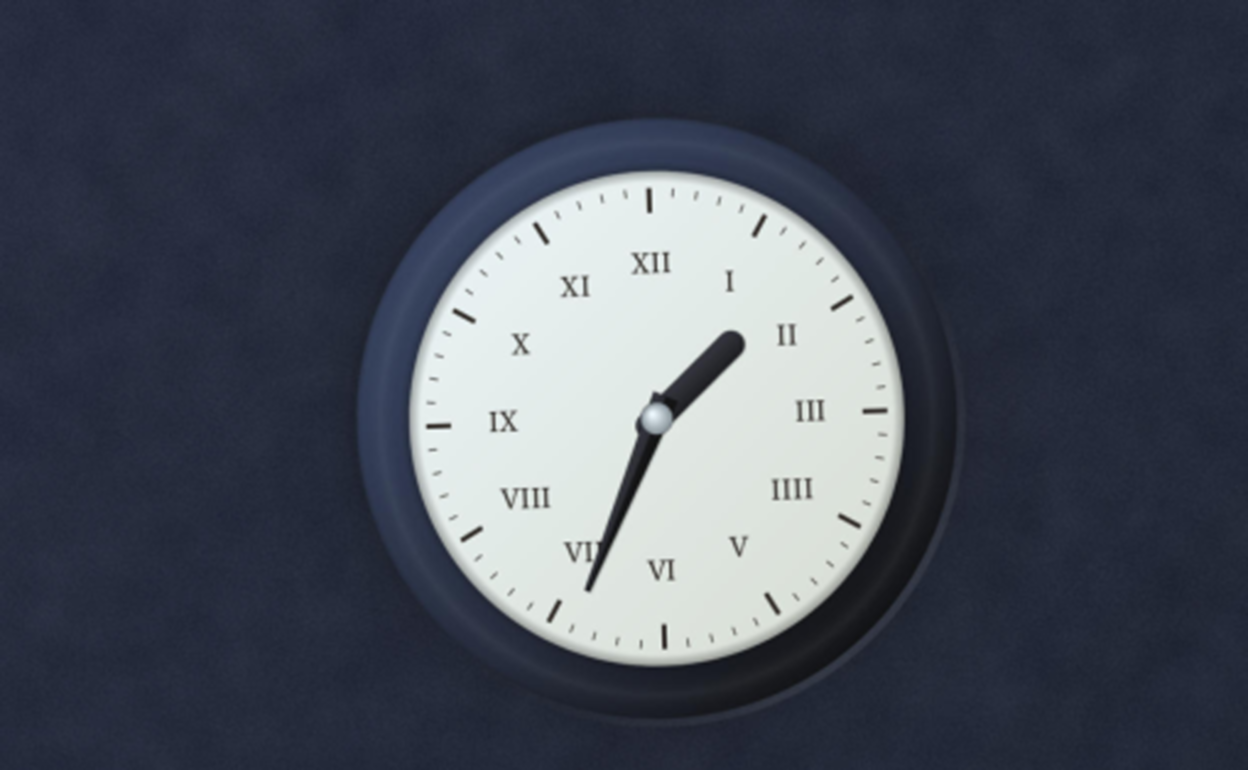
**1:34**
